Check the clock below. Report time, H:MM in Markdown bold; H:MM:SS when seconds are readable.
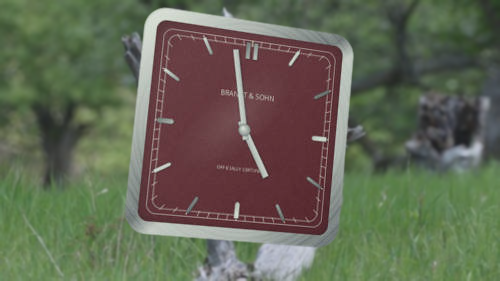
**4:58**
